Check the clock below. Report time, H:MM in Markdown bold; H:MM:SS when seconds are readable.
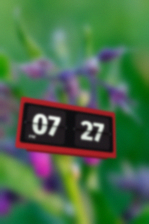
**7:27**
